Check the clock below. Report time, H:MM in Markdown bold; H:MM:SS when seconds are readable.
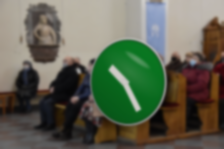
**10:25**
